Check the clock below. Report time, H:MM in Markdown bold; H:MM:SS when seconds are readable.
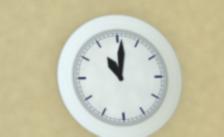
**11:01**
